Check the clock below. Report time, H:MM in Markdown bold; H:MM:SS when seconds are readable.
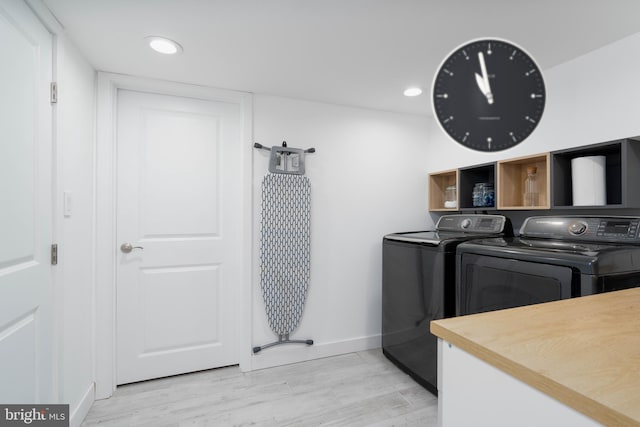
**10:58**
